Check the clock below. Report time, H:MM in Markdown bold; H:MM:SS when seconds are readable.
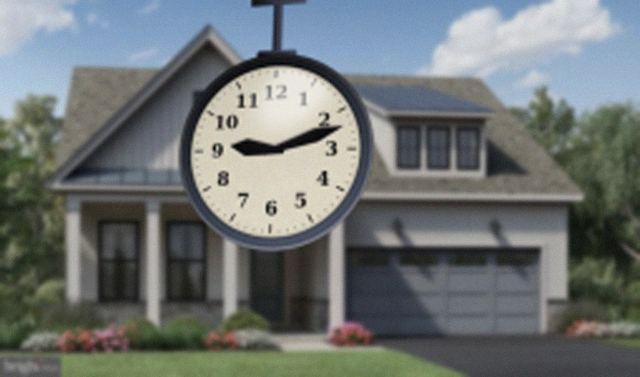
**9:12**
